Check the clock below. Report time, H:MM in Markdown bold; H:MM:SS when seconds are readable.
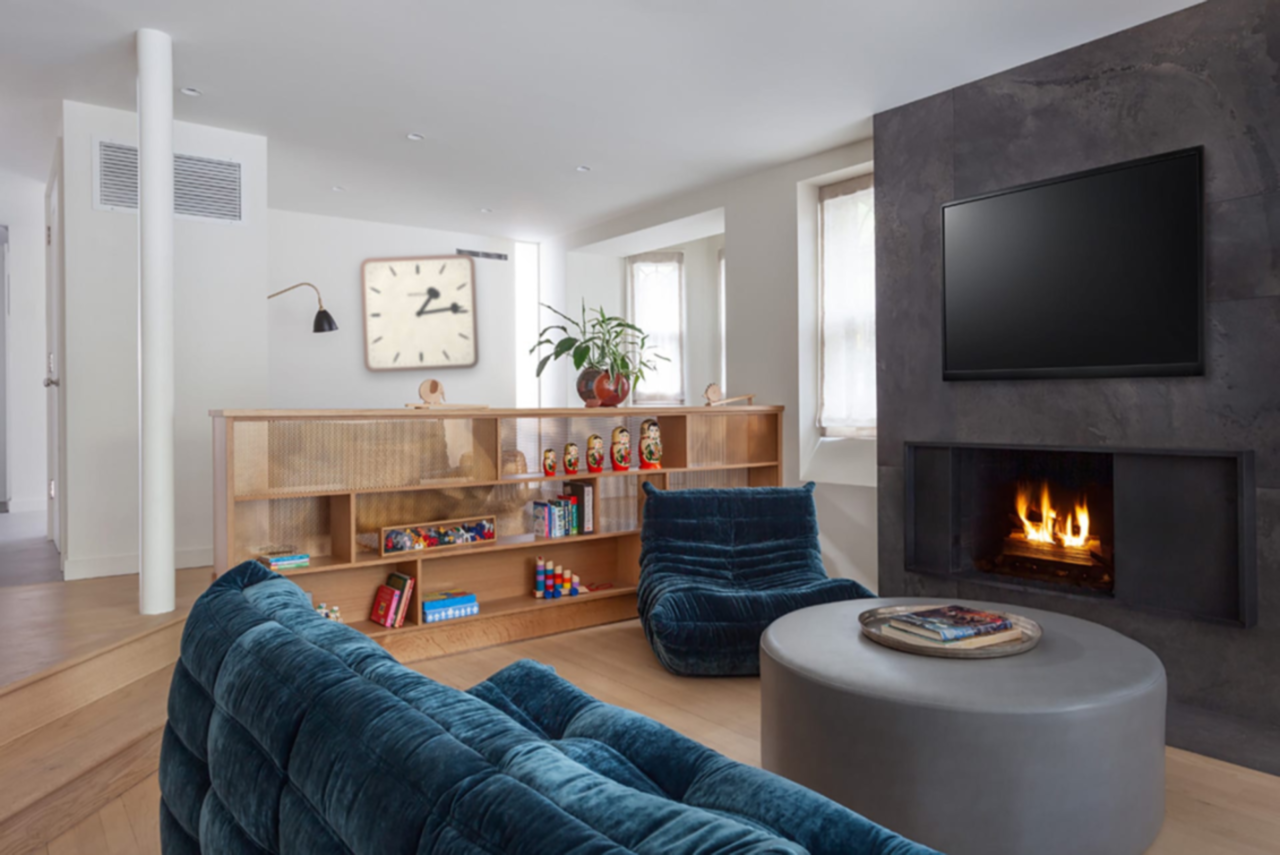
**1:14**
